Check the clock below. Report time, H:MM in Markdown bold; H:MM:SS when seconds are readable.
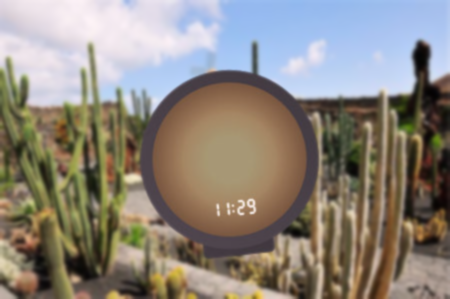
**11:29**
